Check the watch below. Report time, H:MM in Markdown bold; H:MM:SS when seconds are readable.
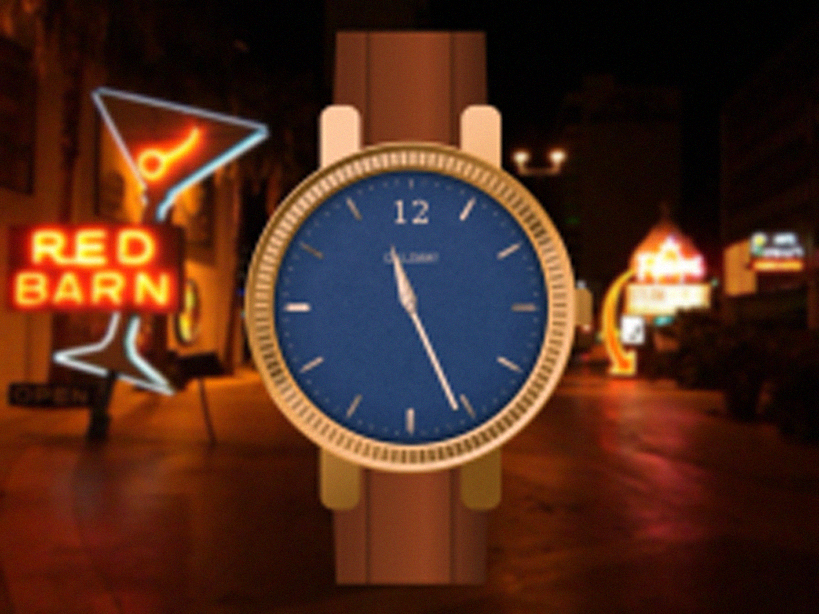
**11:26**
